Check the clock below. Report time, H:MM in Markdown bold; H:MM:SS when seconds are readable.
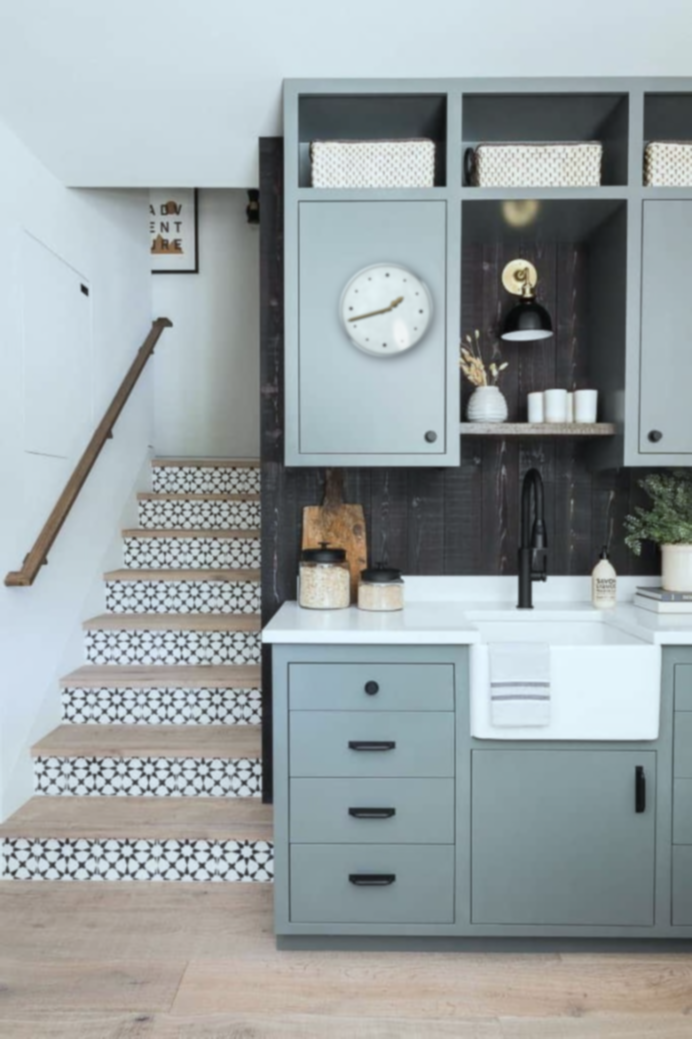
**1:42**
